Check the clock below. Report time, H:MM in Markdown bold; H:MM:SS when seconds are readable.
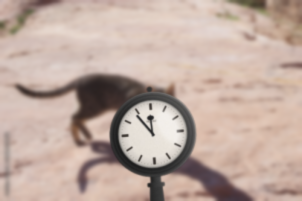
**11:54**
